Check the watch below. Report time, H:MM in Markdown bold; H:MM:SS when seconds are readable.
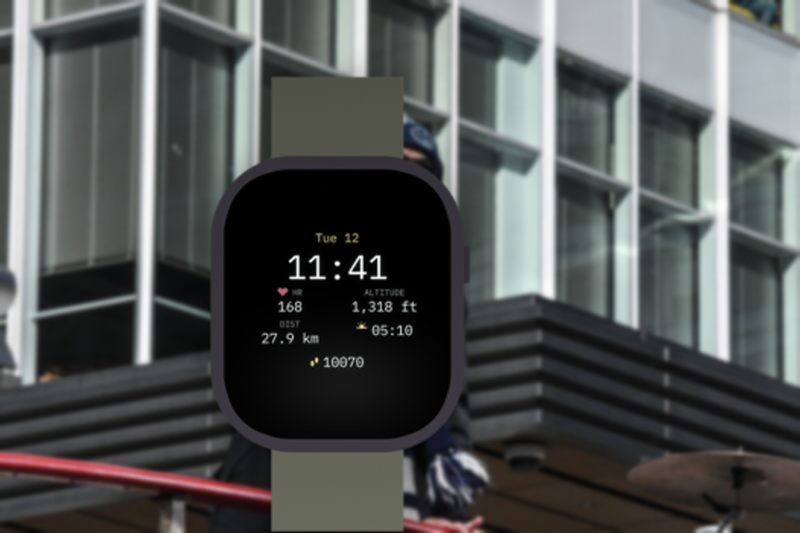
**11:41**
